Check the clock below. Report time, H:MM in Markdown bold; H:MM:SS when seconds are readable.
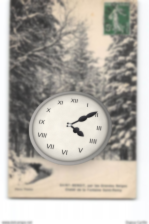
**4:09**
